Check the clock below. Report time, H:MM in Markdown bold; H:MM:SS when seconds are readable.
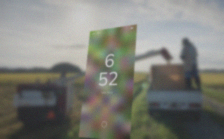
**6:52**
